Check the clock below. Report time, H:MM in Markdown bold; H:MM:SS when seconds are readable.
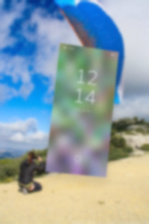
**12:14**
